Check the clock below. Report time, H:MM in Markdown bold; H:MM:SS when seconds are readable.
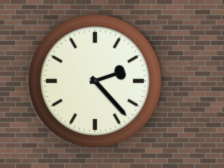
**2:23**
